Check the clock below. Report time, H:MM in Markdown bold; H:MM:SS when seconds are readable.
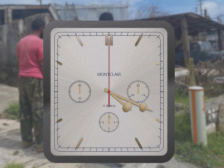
**4:19**
